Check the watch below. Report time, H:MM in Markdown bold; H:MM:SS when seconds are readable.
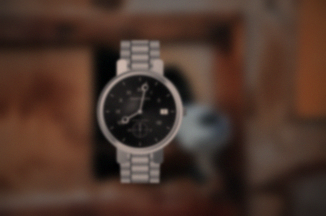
**8:02**
